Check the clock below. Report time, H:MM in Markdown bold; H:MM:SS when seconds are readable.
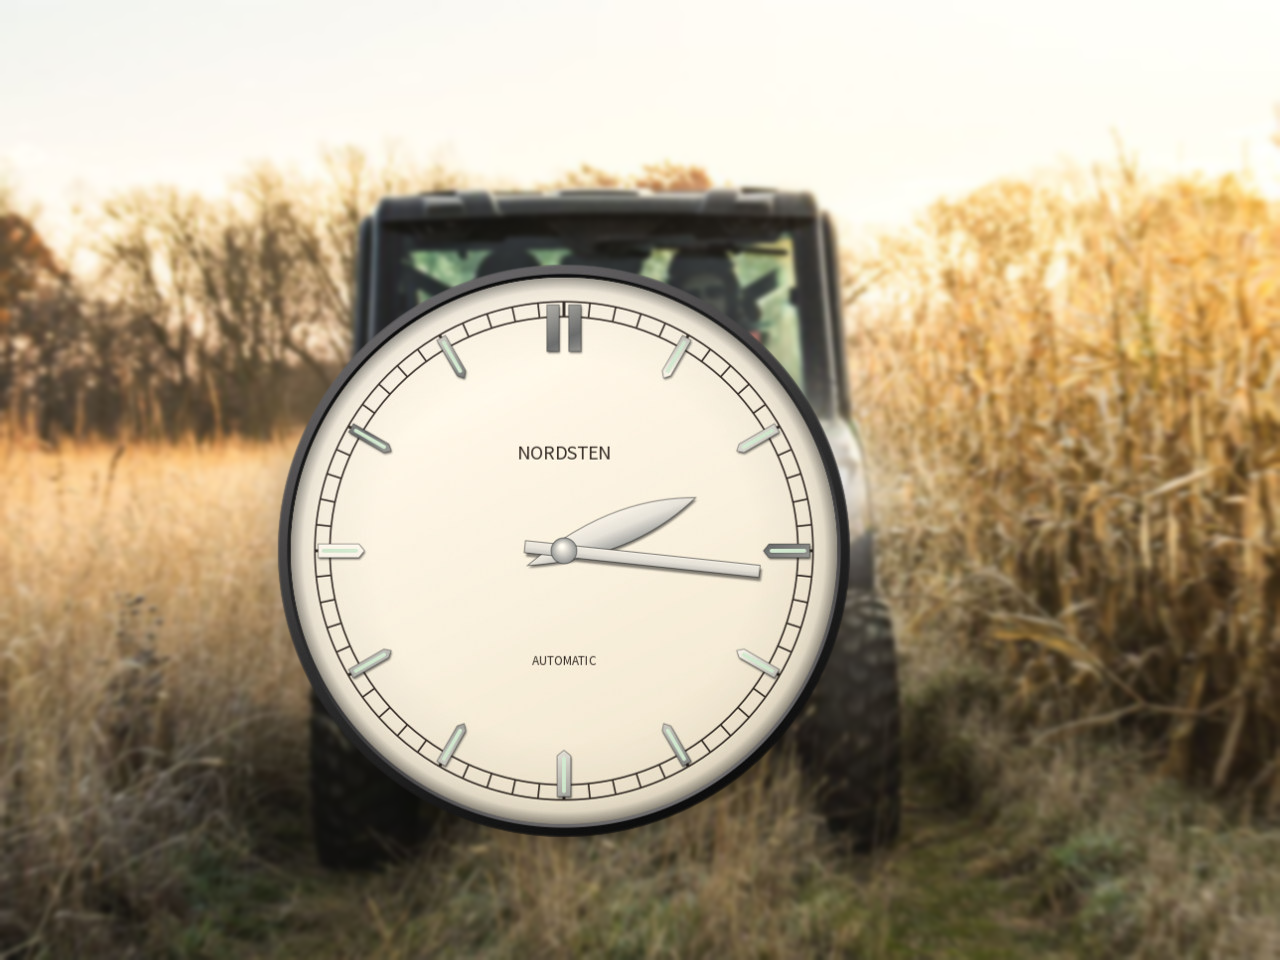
**2:16**
